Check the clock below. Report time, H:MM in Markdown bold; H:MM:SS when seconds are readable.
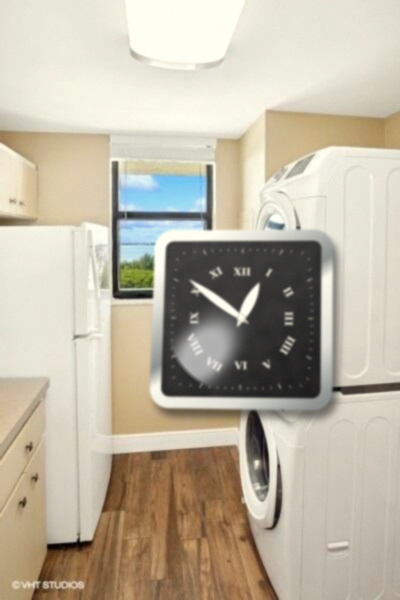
**12:51**
